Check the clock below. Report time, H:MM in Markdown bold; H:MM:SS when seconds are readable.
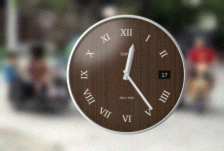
**12:24**
